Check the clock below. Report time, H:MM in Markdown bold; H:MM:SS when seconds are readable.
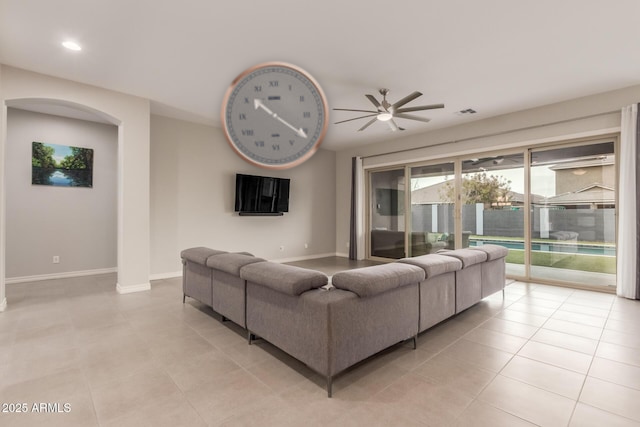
**10:21**
